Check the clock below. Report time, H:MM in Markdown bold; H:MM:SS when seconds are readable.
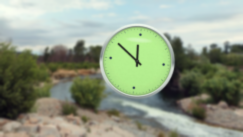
**11:51**
